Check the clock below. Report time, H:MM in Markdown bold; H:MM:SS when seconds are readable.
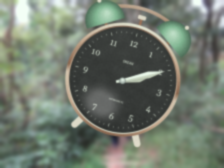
**2:10**
